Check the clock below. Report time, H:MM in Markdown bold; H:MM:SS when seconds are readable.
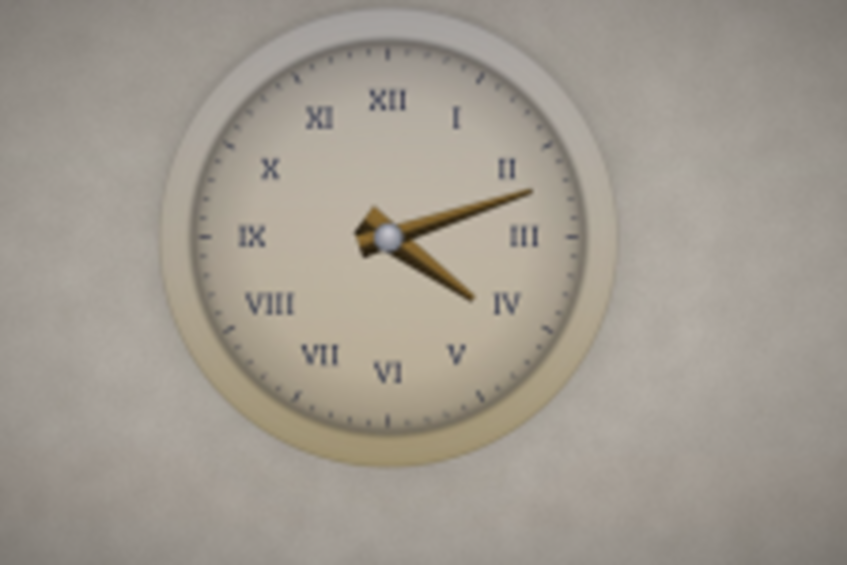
**4:12**
